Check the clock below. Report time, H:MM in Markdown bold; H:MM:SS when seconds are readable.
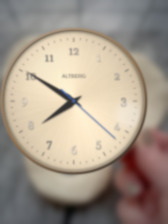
**7:50:22**
